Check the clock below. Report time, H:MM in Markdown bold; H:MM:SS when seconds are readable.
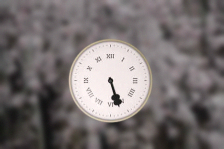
**5:27**
